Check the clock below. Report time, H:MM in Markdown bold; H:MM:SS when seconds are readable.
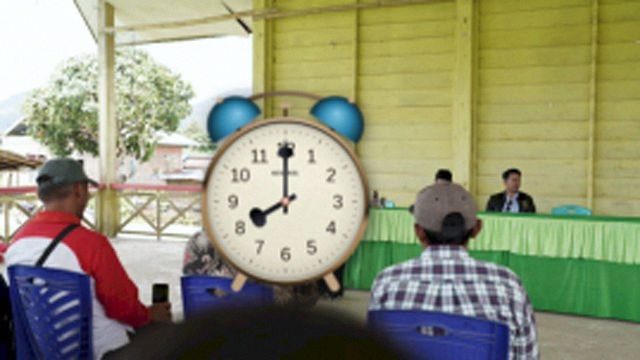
**8:00**
